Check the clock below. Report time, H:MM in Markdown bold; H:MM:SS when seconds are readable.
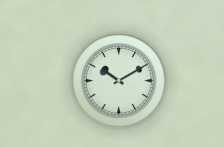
**10:10**
